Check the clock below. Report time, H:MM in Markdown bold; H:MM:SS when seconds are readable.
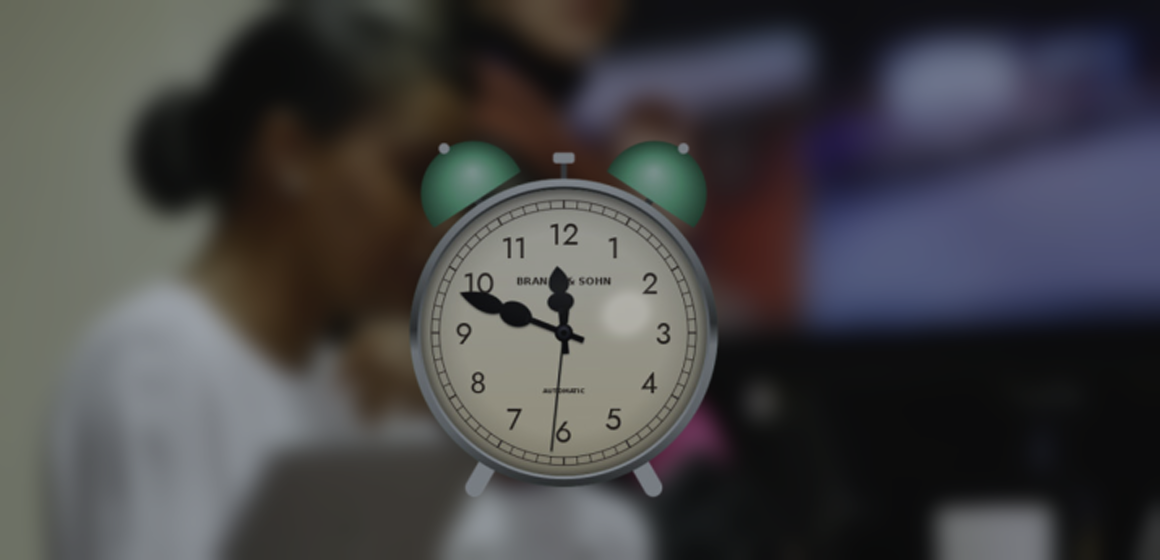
**11:48:31**
